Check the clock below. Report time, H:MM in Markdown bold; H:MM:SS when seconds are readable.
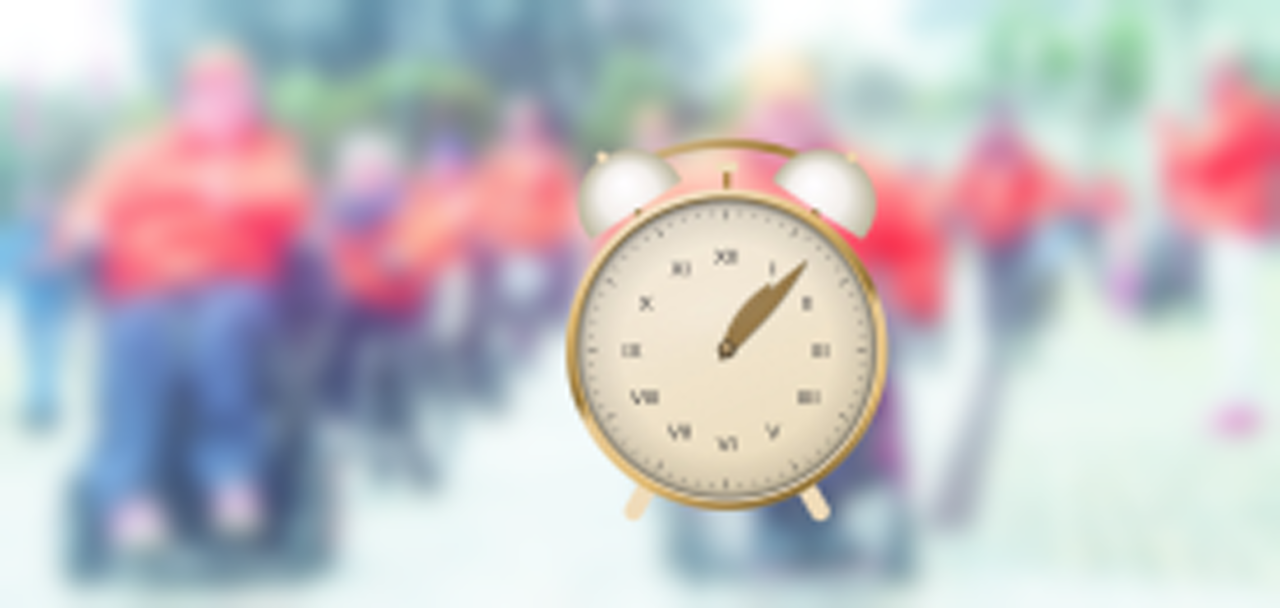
**1:07**
